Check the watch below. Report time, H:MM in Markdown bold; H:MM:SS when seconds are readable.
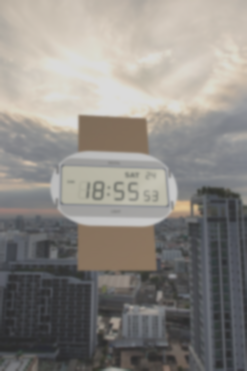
**18:55**
